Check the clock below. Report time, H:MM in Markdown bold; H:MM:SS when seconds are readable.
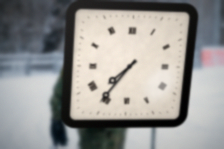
**7:36**
